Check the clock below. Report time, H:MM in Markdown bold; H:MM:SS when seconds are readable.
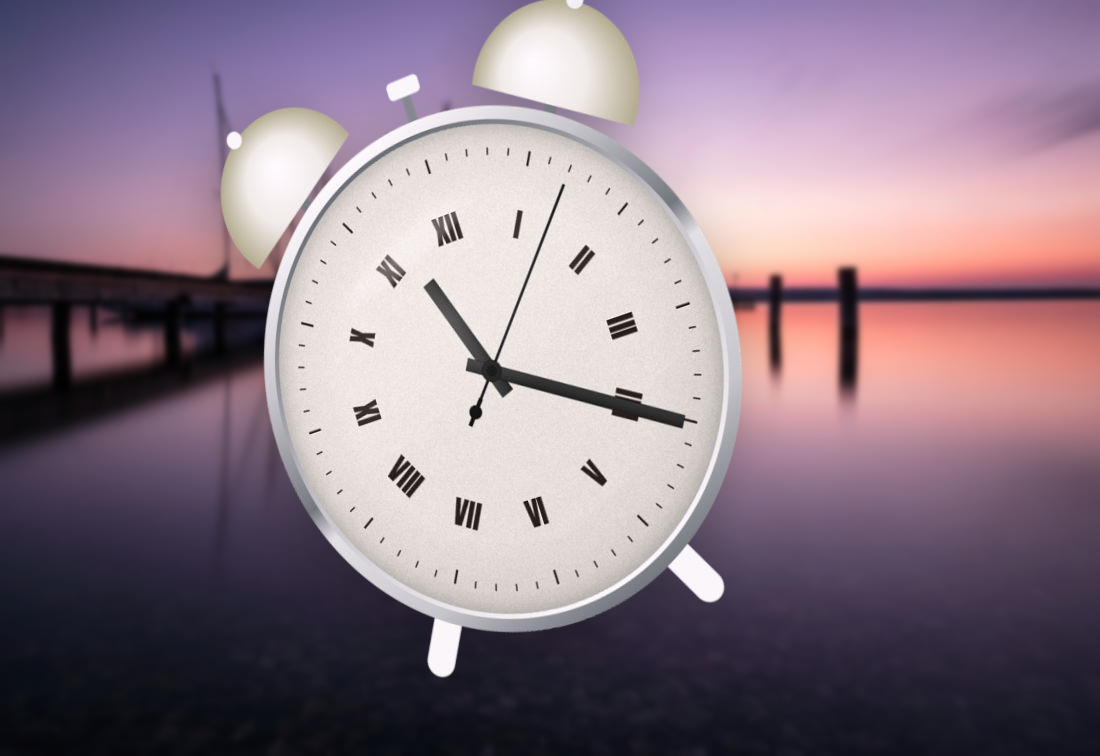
**11:20:07**
